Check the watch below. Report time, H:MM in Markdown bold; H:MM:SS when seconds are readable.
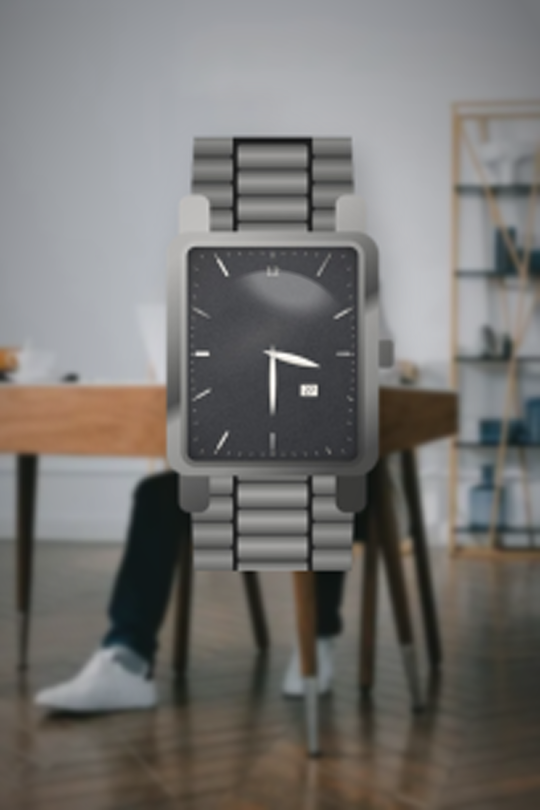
**3:30**
